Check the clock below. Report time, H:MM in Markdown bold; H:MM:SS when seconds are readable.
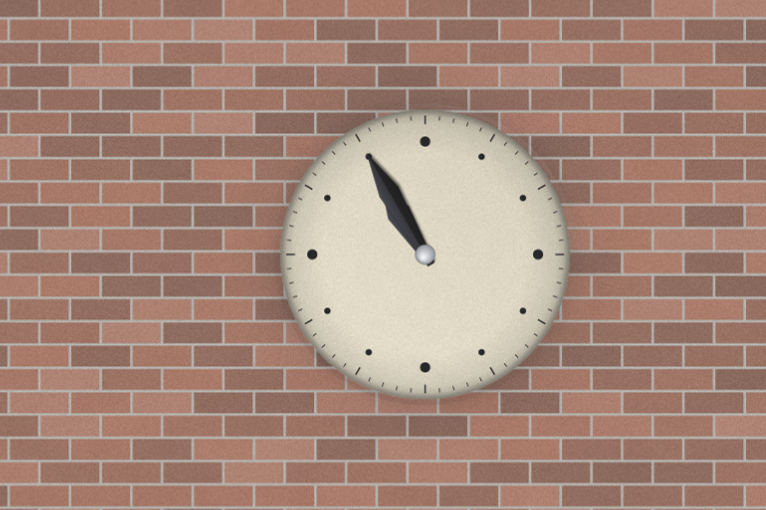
**10:55**
